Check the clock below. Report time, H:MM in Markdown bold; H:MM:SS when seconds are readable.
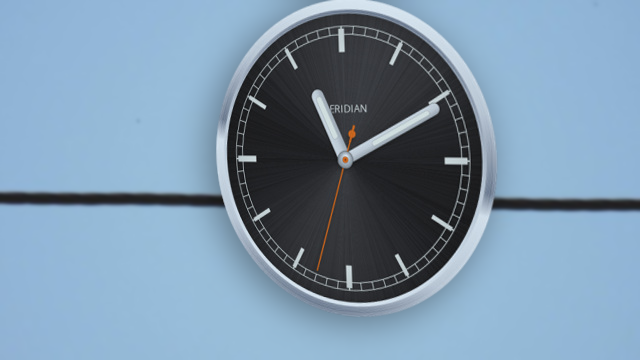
**11:10:33**
